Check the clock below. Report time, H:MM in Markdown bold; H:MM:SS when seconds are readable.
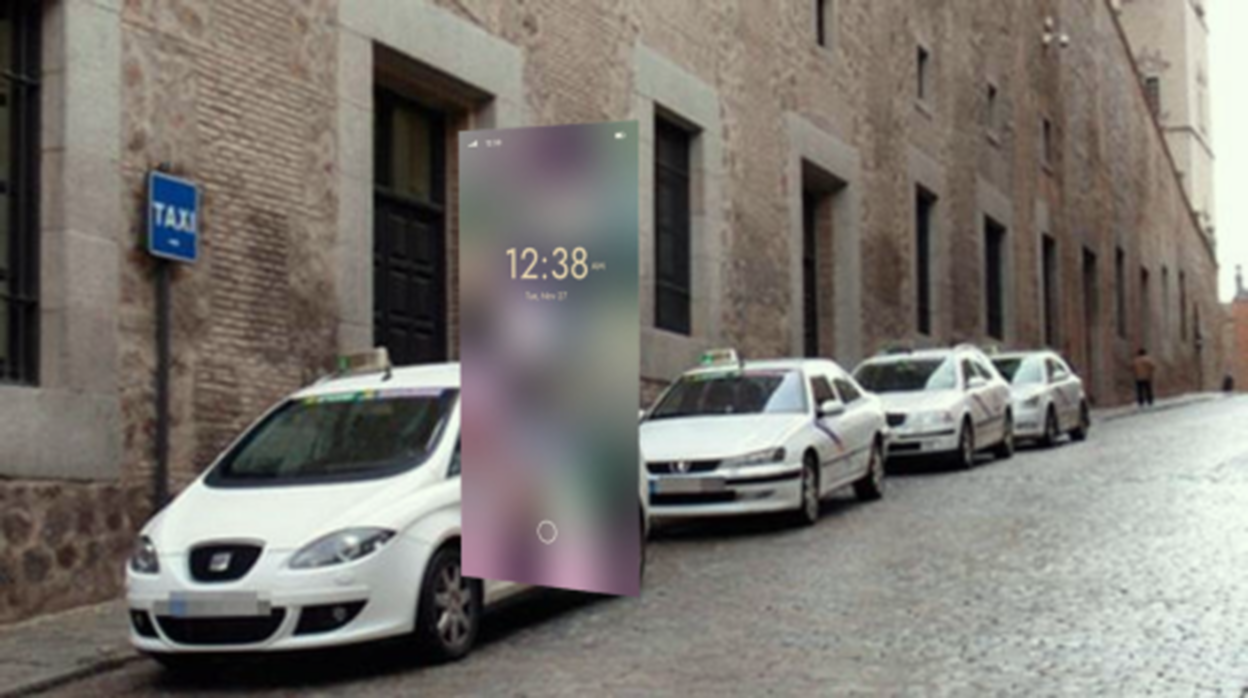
**12:38**
